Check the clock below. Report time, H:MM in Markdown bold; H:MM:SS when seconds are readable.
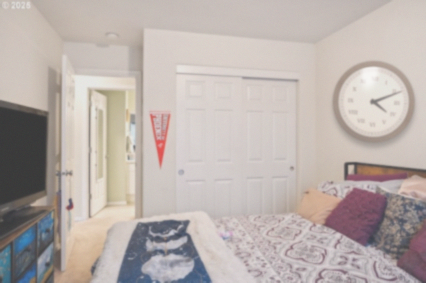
**4:11**
